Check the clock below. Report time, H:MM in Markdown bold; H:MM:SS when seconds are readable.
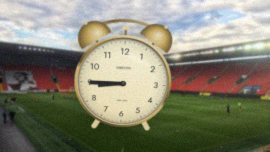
**8:45**
